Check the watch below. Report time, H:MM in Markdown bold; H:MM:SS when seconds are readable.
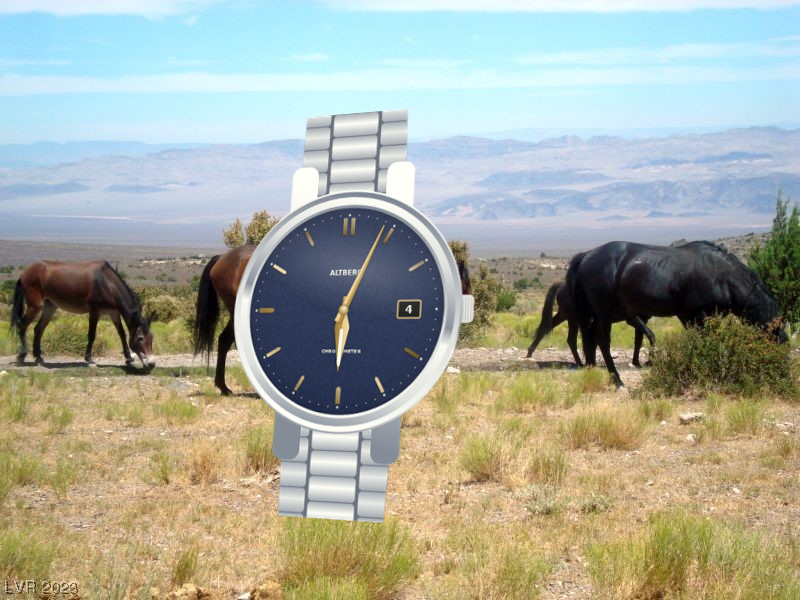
**6:04**
